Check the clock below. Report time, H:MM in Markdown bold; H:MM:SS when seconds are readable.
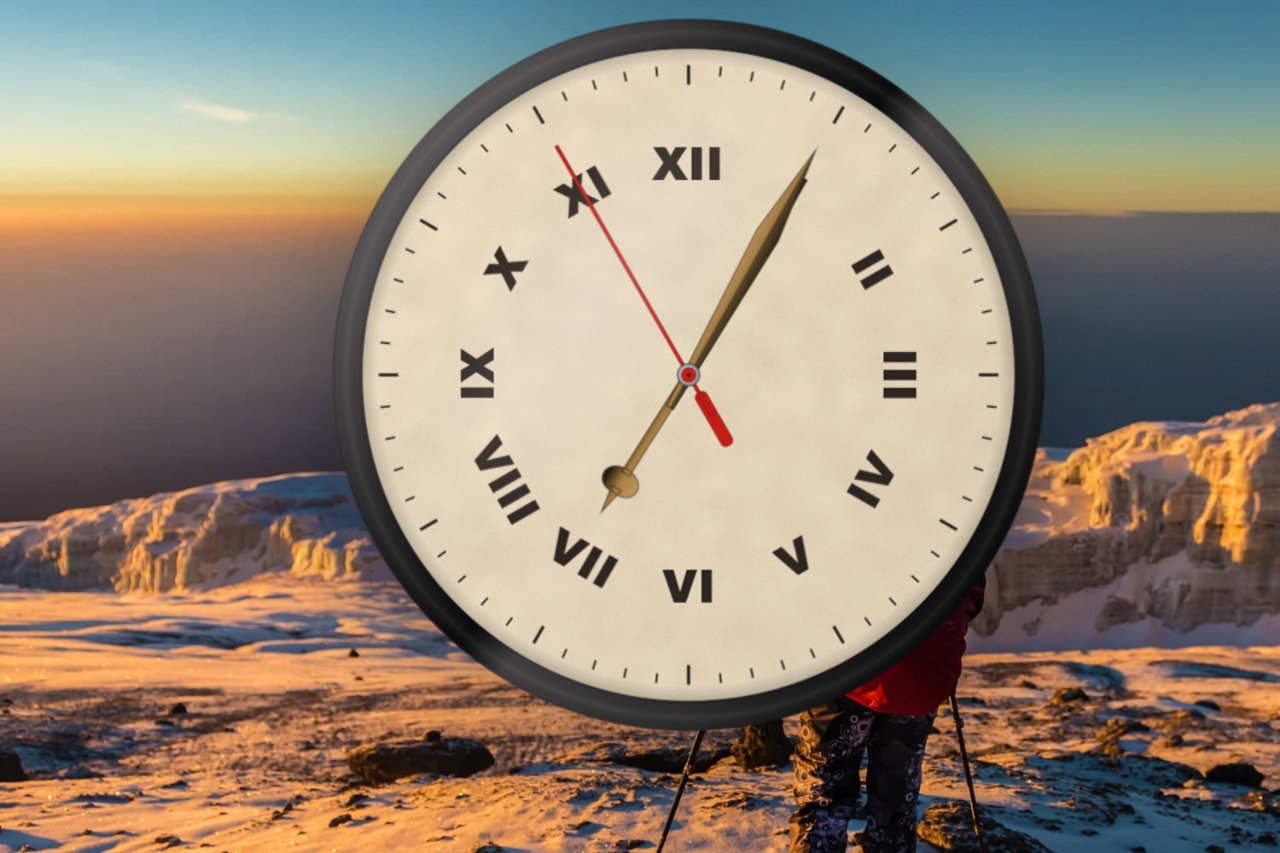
**7:04:55**
